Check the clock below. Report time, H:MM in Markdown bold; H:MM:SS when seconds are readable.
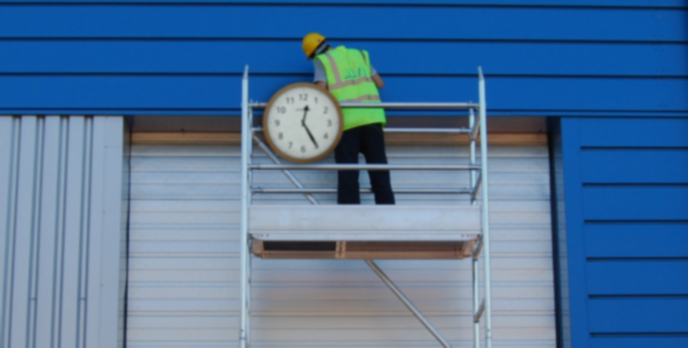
**12:25**
